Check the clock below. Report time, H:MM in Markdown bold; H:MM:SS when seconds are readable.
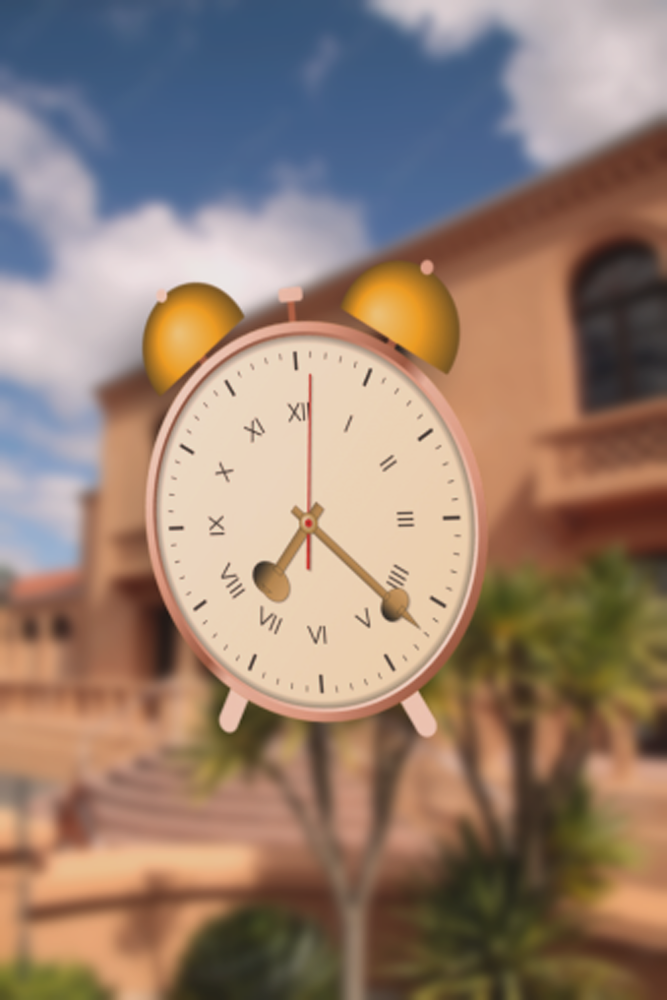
**7:22:01**
